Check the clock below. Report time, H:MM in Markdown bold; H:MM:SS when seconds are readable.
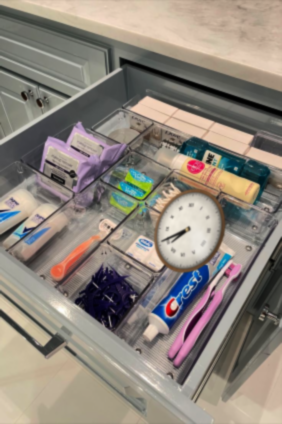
**7:41**
